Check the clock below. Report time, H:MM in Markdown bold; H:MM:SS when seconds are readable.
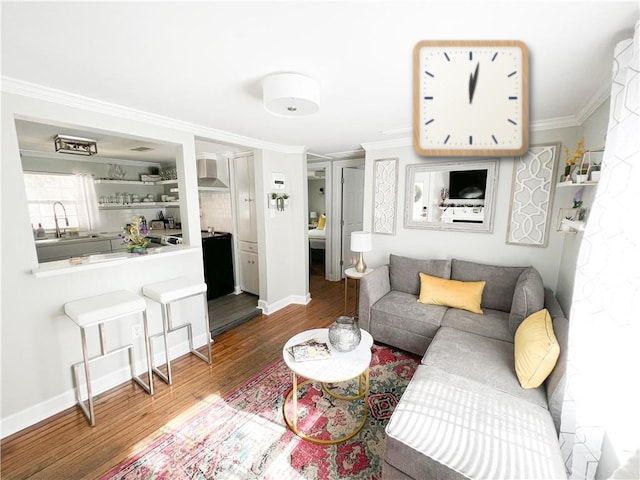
**12:02**
